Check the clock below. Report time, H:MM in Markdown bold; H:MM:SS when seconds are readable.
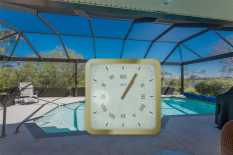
**1:05**
